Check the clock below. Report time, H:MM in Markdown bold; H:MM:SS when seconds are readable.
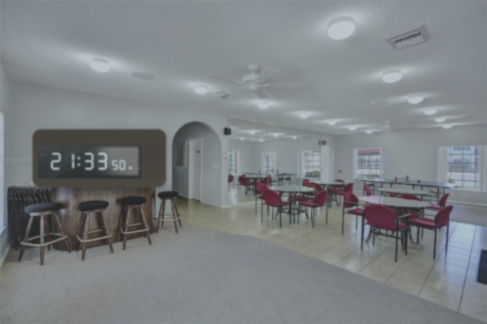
**21:33**
